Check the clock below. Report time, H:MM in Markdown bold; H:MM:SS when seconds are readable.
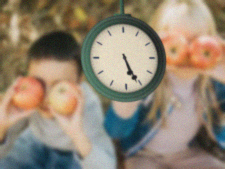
**5:26**
